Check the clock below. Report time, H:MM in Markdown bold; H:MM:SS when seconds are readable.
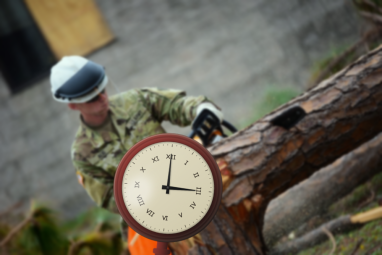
**3:00**
